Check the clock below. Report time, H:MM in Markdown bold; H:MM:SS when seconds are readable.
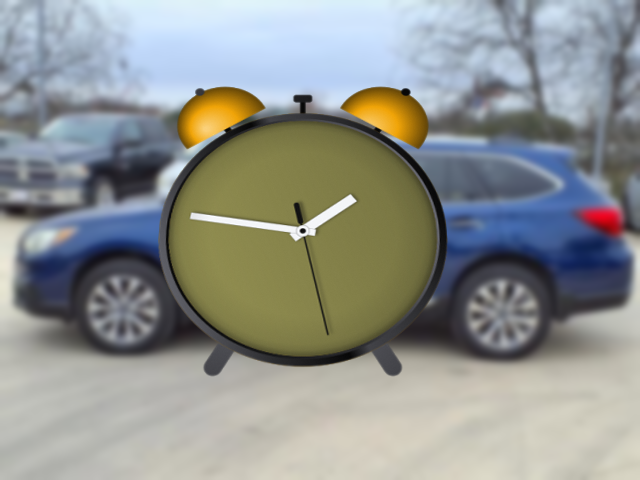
**1:46:28**
